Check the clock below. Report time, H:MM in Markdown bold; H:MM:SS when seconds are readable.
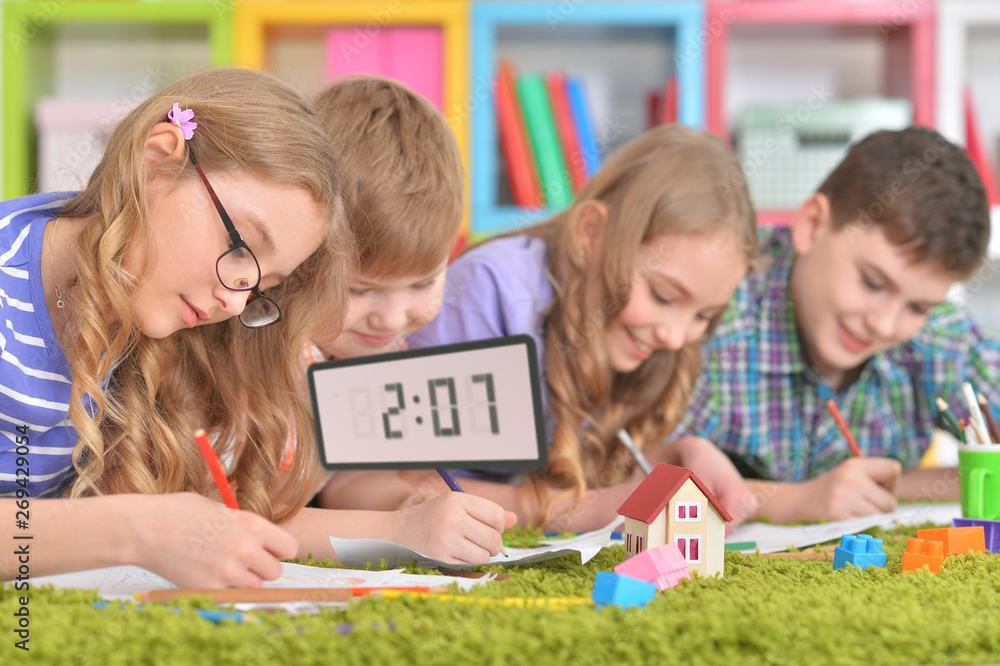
**2:07**
